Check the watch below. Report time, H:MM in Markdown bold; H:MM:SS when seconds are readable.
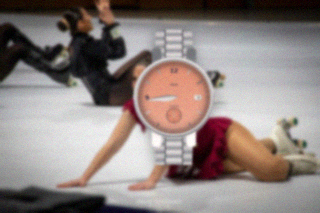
**8:44**
